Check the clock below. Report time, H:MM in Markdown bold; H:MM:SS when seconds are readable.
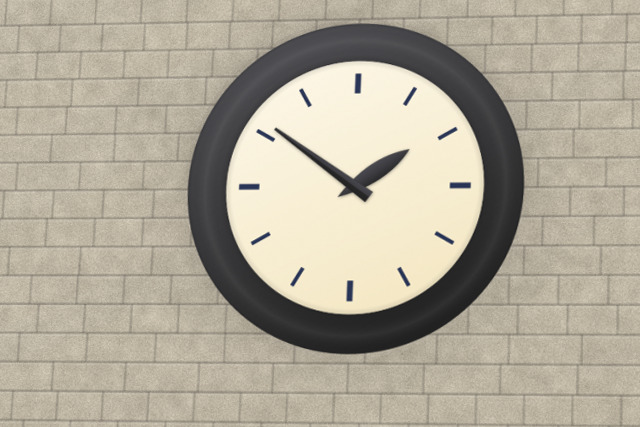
**1:51**
